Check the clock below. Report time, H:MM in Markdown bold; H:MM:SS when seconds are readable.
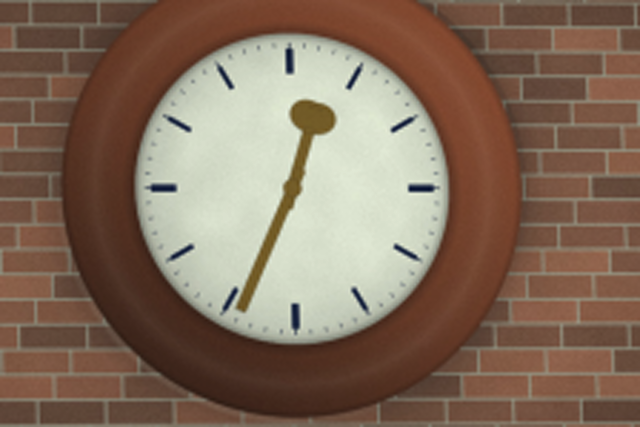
**12:34**
